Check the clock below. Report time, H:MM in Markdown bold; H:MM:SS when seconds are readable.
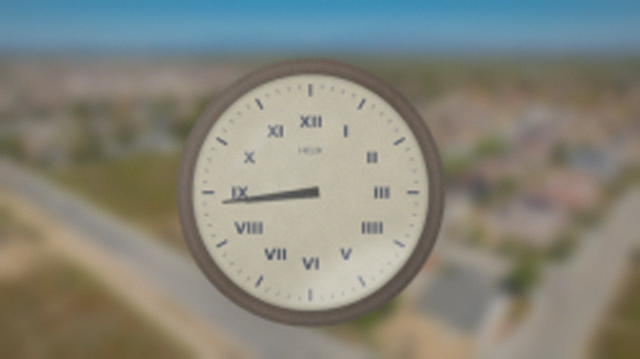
**8:44**
